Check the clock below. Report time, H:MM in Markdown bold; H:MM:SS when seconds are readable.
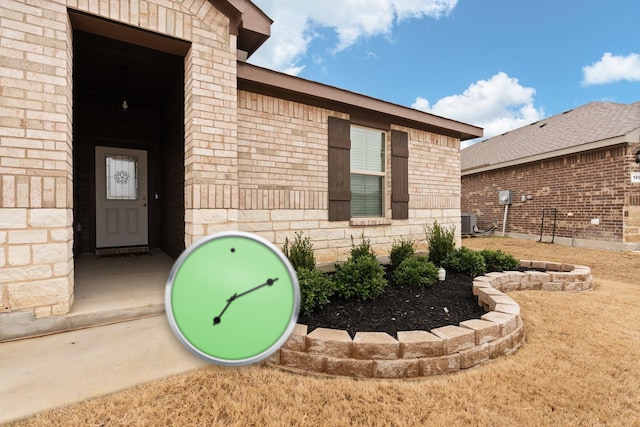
**7:11**
